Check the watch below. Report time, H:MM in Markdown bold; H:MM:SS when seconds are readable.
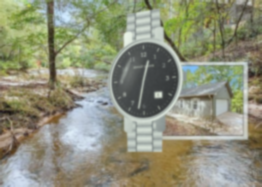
**12:32**
